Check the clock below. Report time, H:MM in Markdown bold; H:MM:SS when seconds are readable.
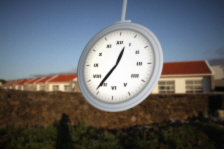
**12:36**
